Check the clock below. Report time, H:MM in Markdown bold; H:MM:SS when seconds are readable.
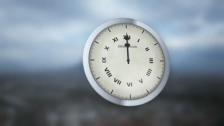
**12:00**
